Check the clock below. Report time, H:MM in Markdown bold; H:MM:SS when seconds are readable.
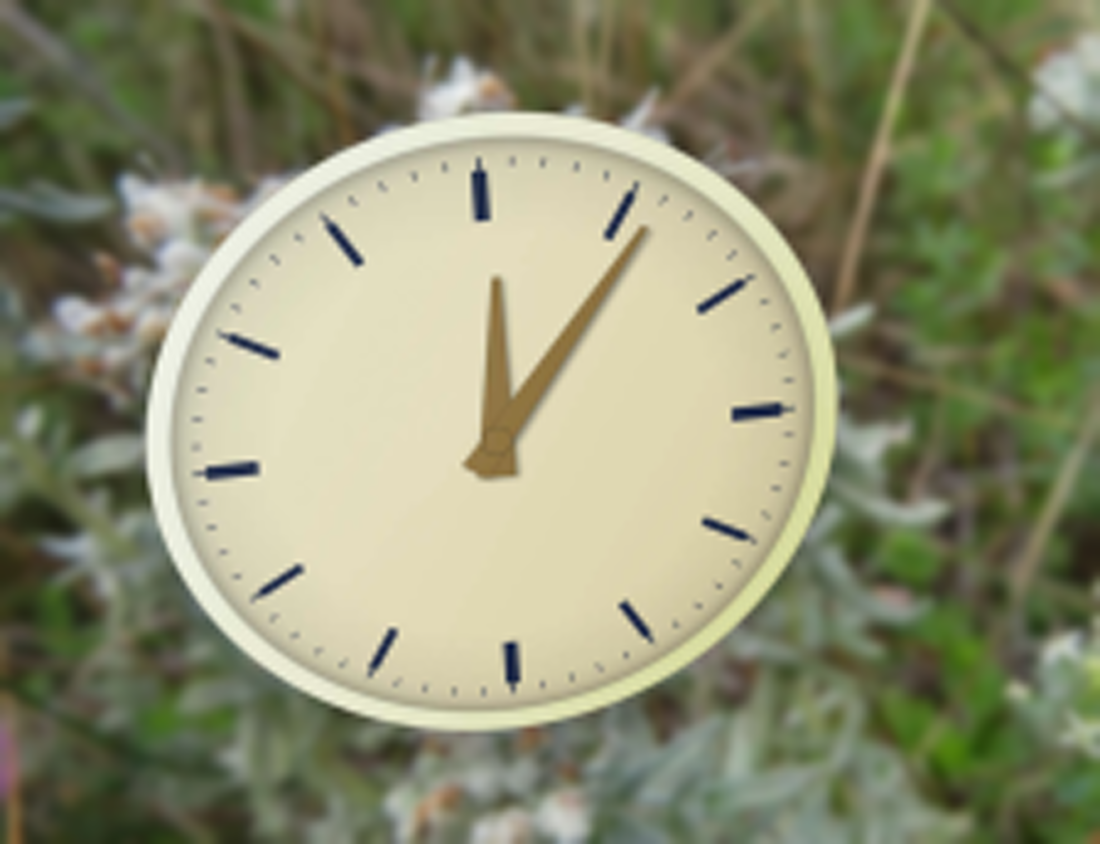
**12:06**
